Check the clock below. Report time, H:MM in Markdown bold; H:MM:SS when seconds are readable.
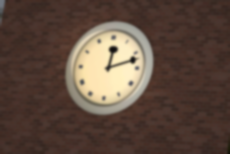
**12:12**
